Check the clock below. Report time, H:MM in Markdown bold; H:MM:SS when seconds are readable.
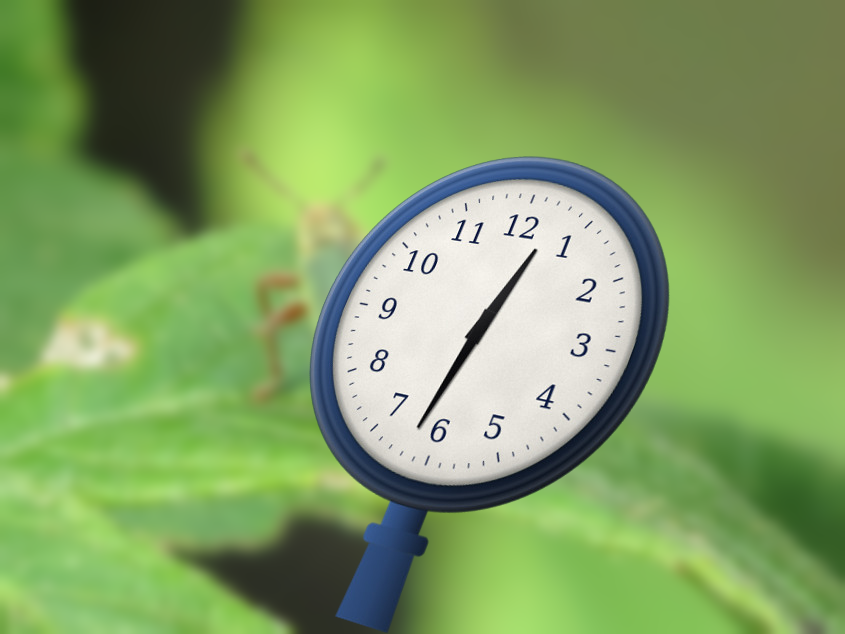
**12:32**
